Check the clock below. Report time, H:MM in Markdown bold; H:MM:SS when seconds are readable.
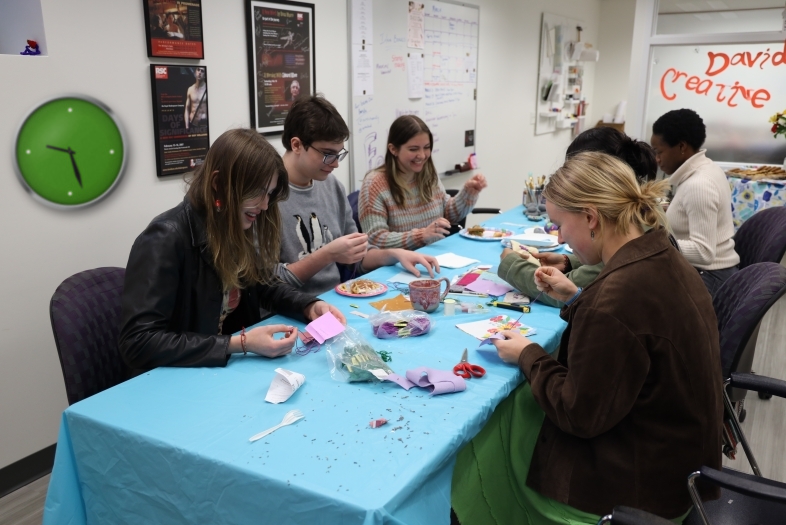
**9:27**
